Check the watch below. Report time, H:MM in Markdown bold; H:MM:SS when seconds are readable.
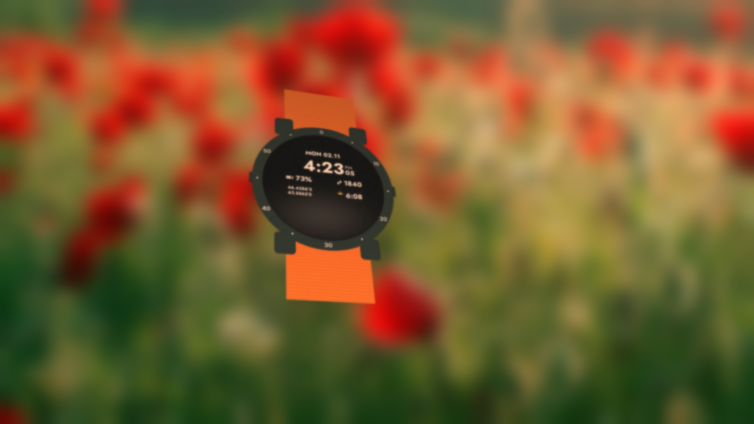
**4:23**
